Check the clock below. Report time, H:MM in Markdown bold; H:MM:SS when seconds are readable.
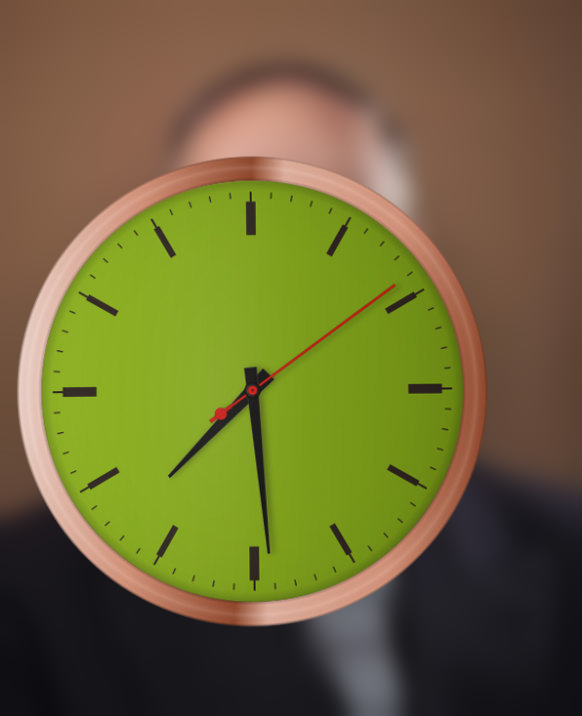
**7:29:09**
